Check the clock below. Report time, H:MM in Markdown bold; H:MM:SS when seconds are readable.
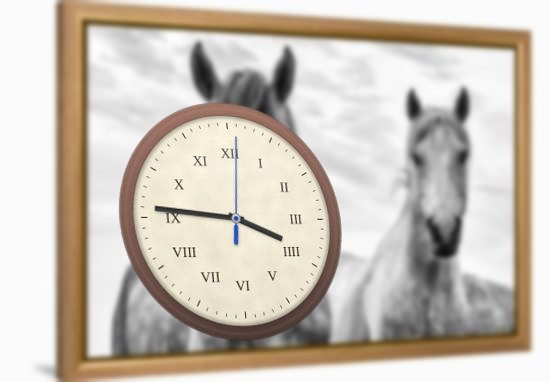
**3:46:01**
